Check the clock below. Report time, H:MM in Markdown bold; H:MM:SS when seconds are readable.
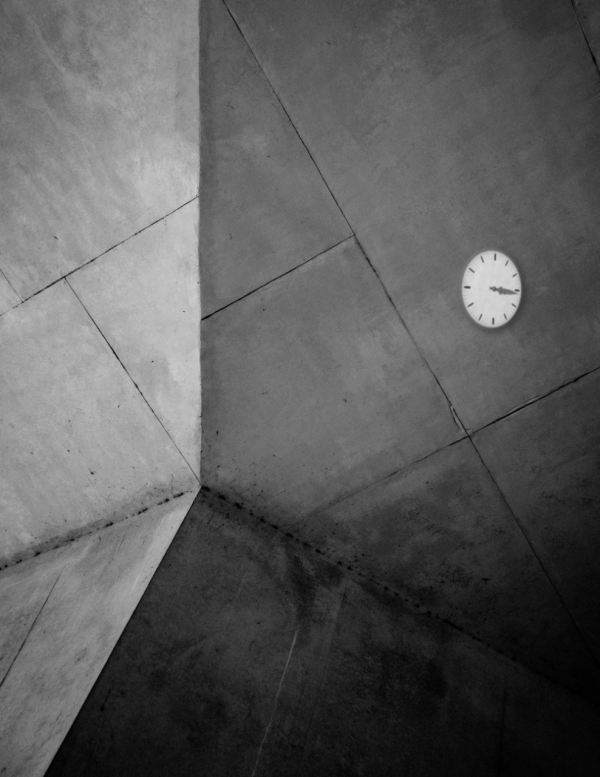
**3:16**
